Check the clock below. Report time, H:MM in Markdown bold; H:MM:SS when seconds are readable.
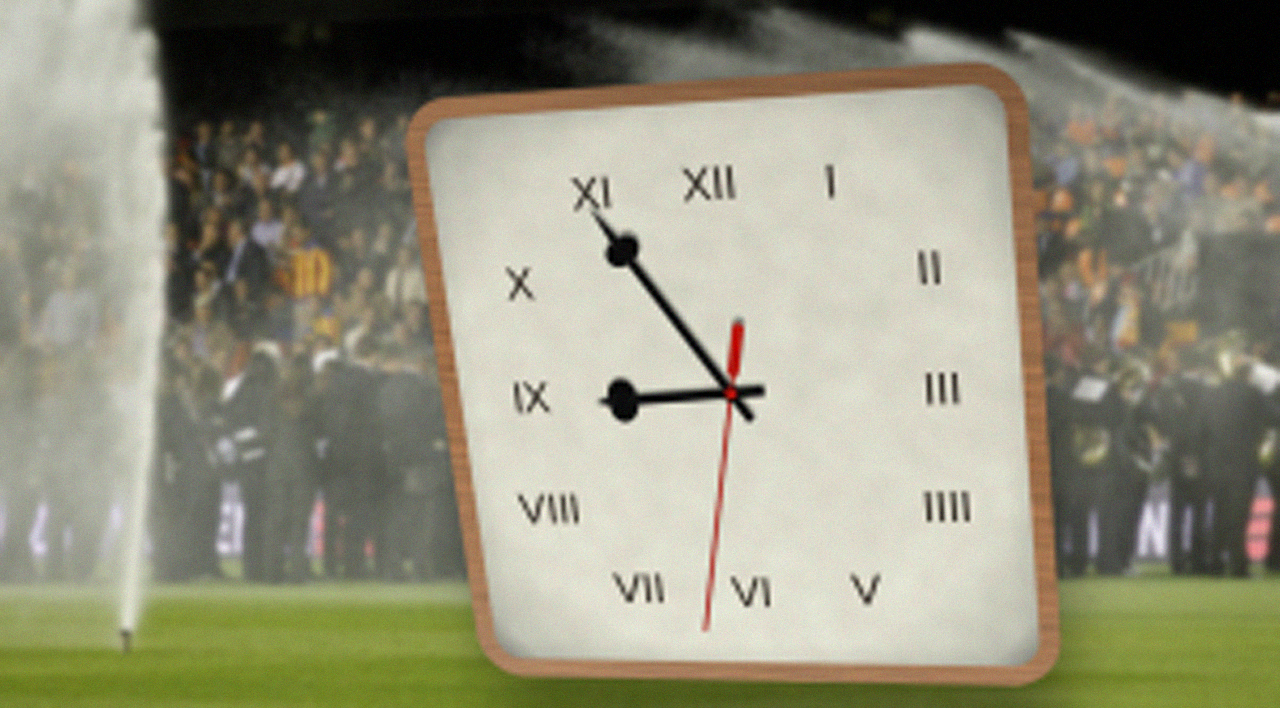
**8:54:32**
